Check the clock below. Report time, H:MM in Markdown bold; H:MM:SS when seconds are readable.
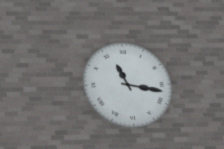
**11:17**
